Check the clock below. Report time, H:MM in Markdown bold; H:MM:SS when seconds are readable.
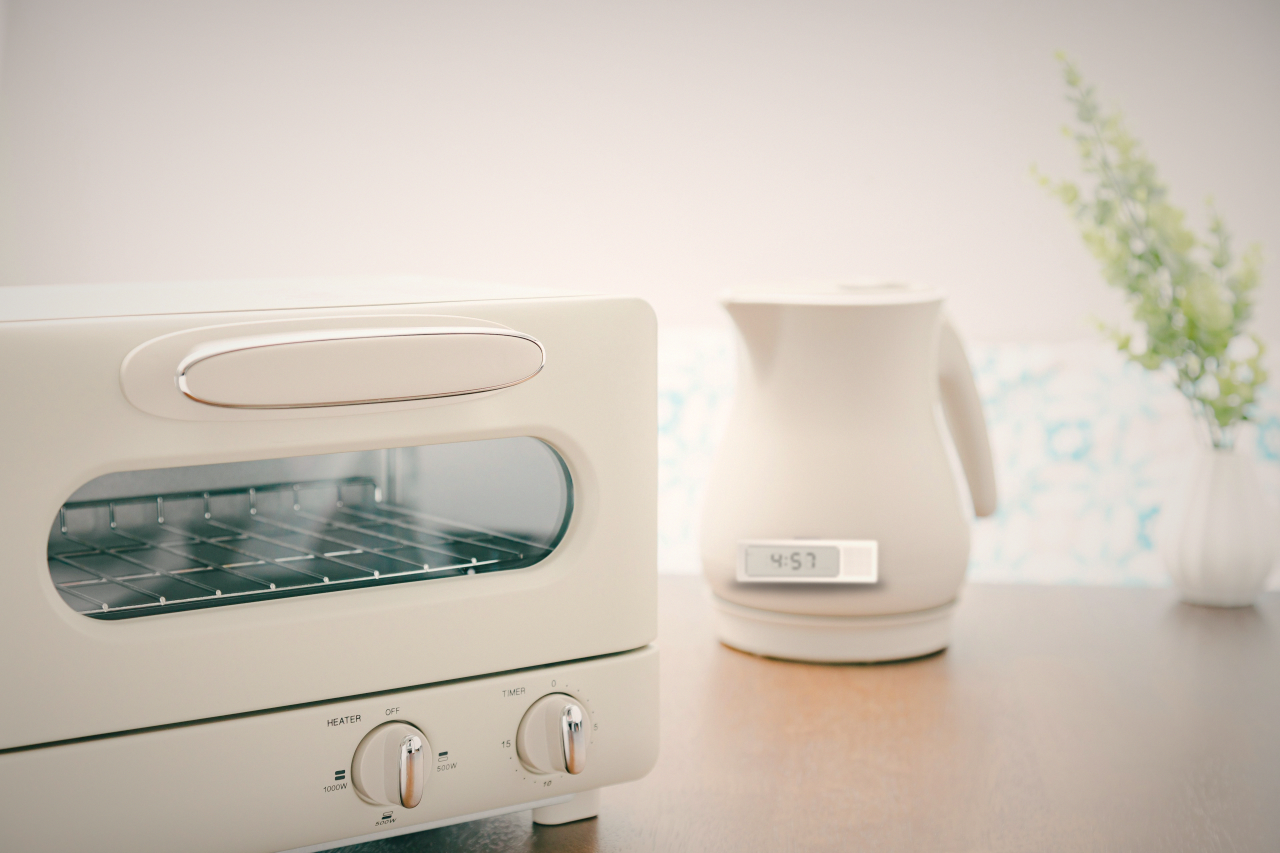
**4:57**
